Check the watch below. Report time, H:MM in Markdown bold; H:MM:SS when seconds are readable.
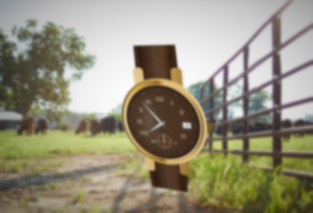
**7:53**
